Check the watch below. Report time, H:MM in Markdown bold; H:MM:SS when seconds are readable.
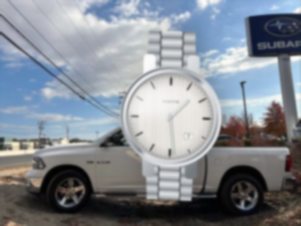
**1:29**
